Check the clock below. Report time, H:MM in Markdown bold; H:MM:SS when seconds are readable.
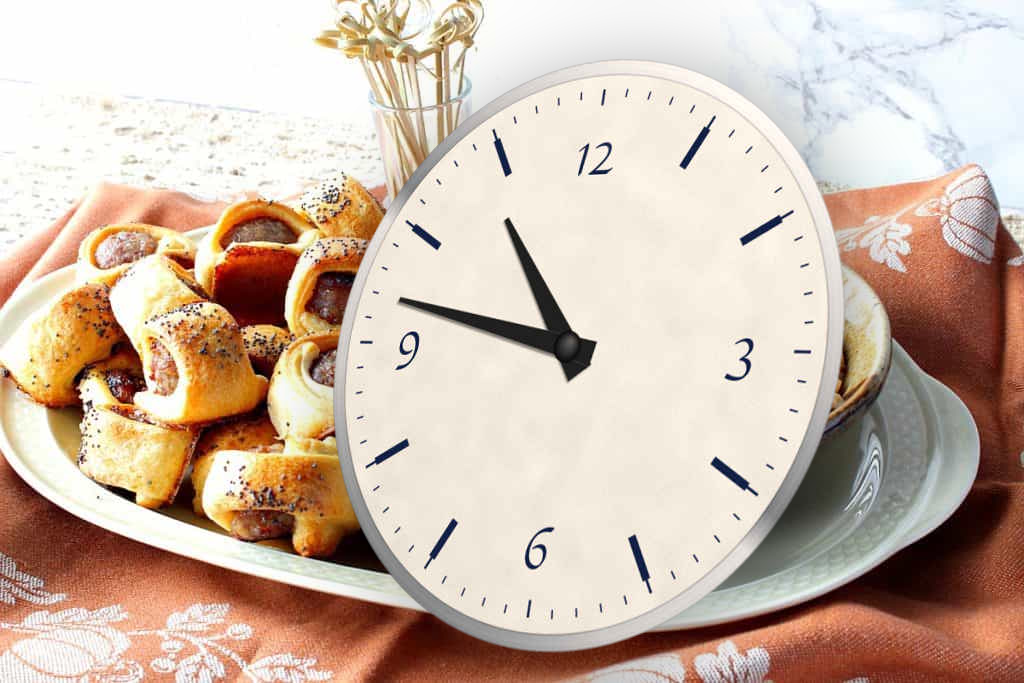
**10:47**
